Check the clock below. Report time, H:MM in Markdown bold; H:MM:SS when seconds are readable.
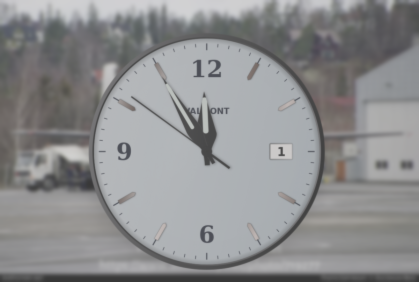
**11:54:51**
